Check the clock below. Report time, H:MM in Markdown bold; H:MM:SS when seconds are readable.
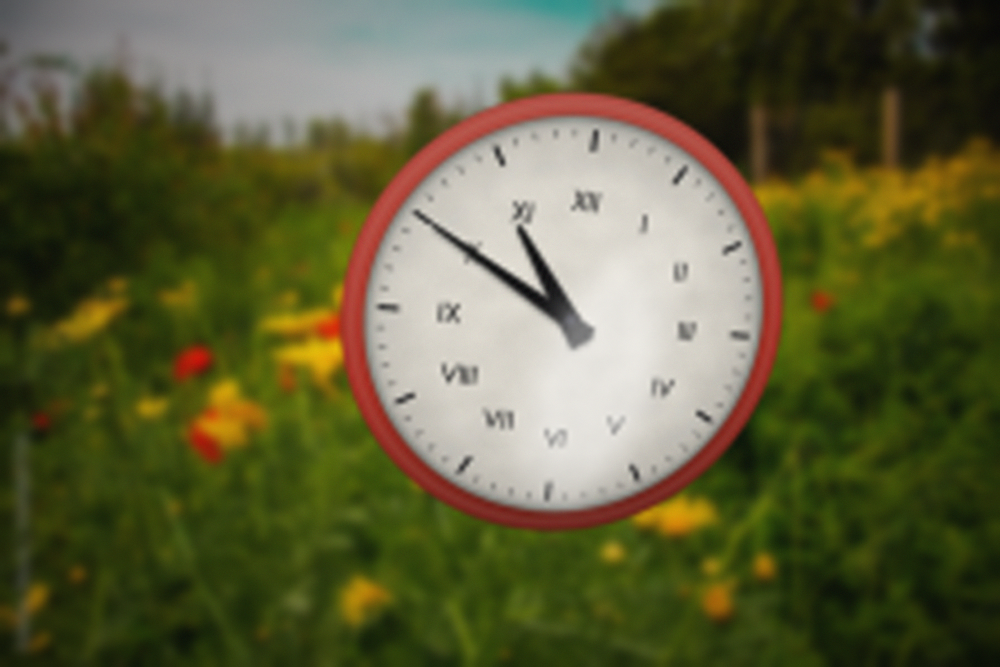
**10:50**
